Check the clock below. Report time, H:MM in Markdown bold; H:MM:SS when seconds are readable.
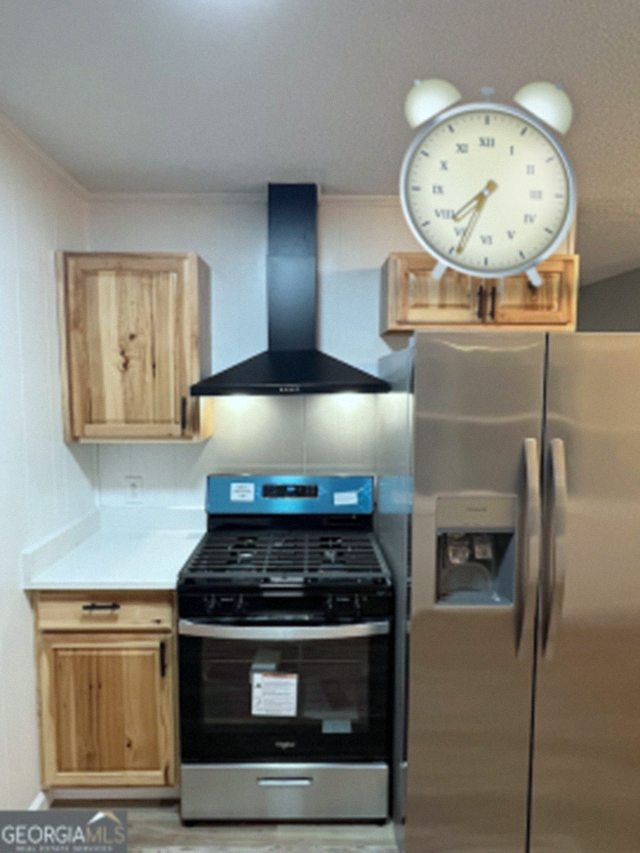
**7:34**
